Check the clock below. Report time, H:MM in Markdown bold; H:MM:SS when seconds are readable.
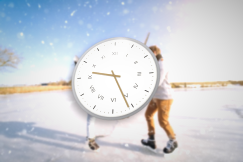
**9:26**
